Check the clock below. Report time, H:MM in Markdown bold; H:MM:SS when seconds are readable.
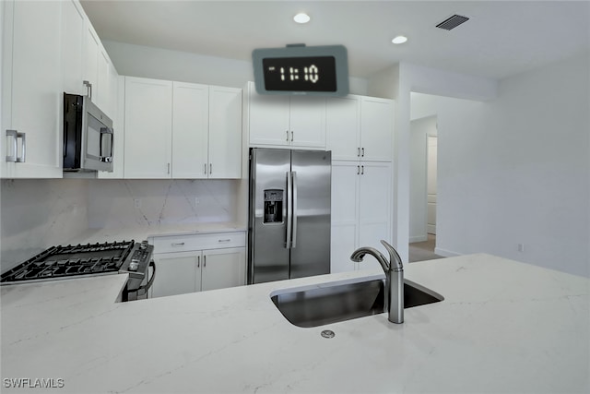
**11:10**
